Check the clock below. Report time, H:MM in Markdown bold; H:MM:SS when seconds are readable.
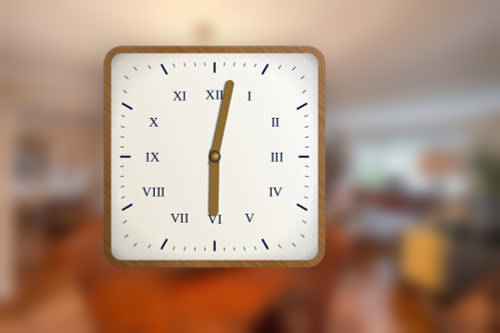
**6:02**
